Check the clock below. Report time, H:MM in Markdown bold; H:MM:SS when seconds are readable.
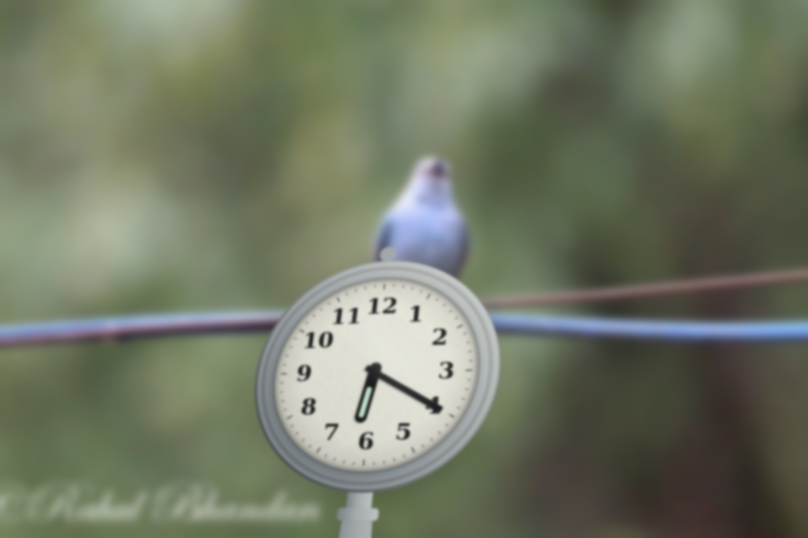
**6:20**
